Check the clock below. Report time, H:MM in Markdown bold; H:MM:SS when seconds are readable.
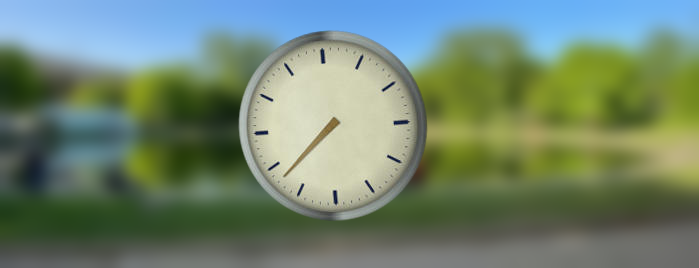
**7:38**
